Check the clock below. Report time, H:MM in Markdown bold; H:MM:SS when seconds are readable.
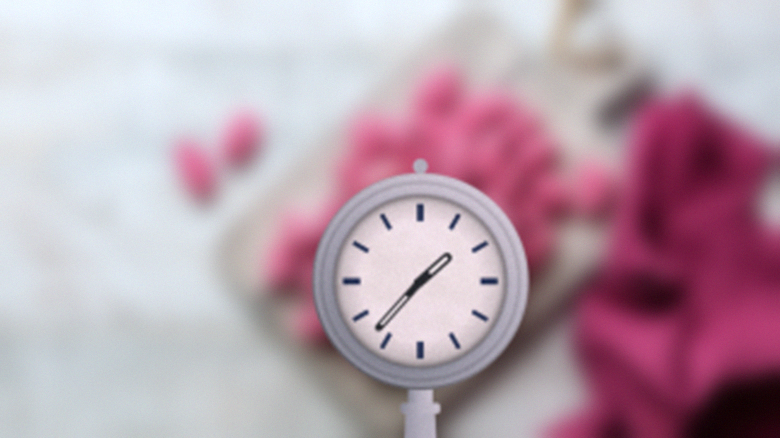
**1:37**
